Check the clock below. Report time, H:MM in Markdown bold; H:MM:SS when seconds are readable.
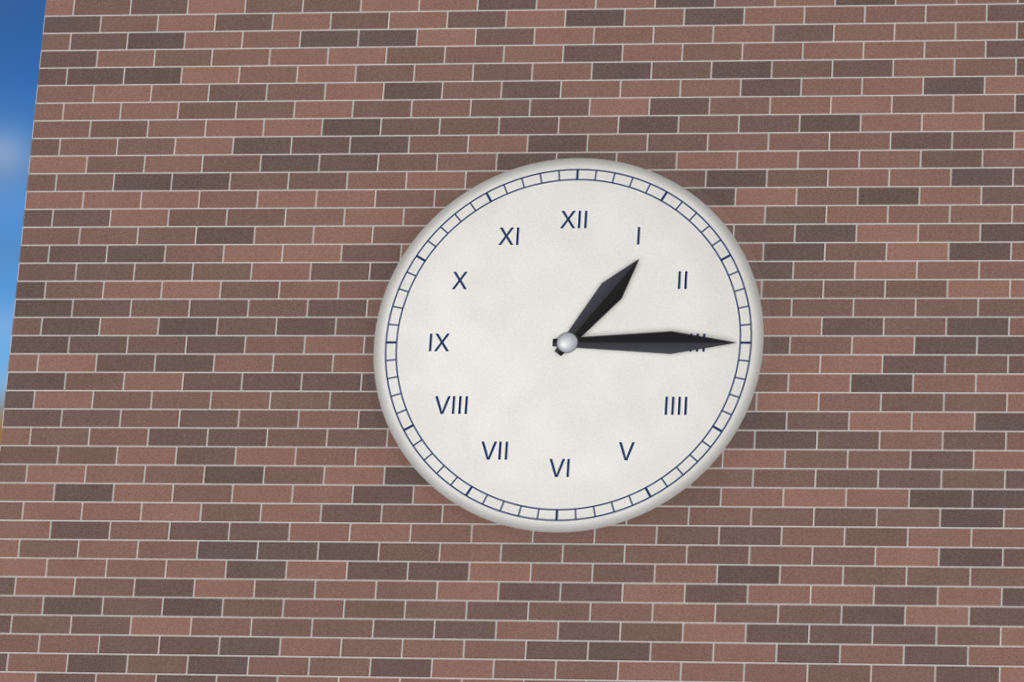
**1:15**
